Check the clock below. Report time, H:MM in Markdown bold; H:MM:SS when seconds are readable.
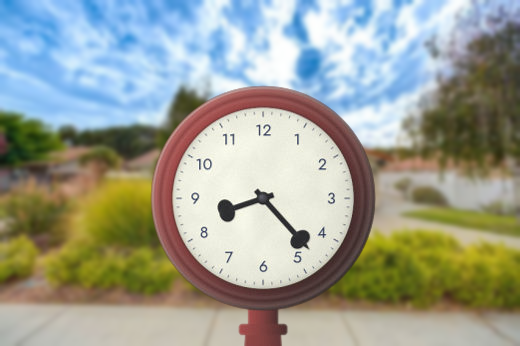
**8:23**
